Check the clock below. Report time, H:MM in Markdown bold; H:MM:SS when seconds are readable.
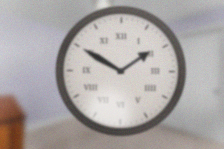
**1:50**
